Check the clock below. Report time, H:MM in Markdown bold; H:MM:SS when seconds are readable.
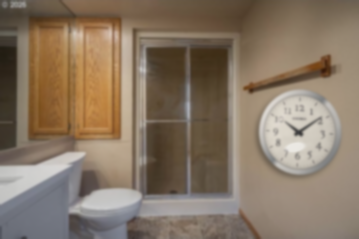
**10:09**
